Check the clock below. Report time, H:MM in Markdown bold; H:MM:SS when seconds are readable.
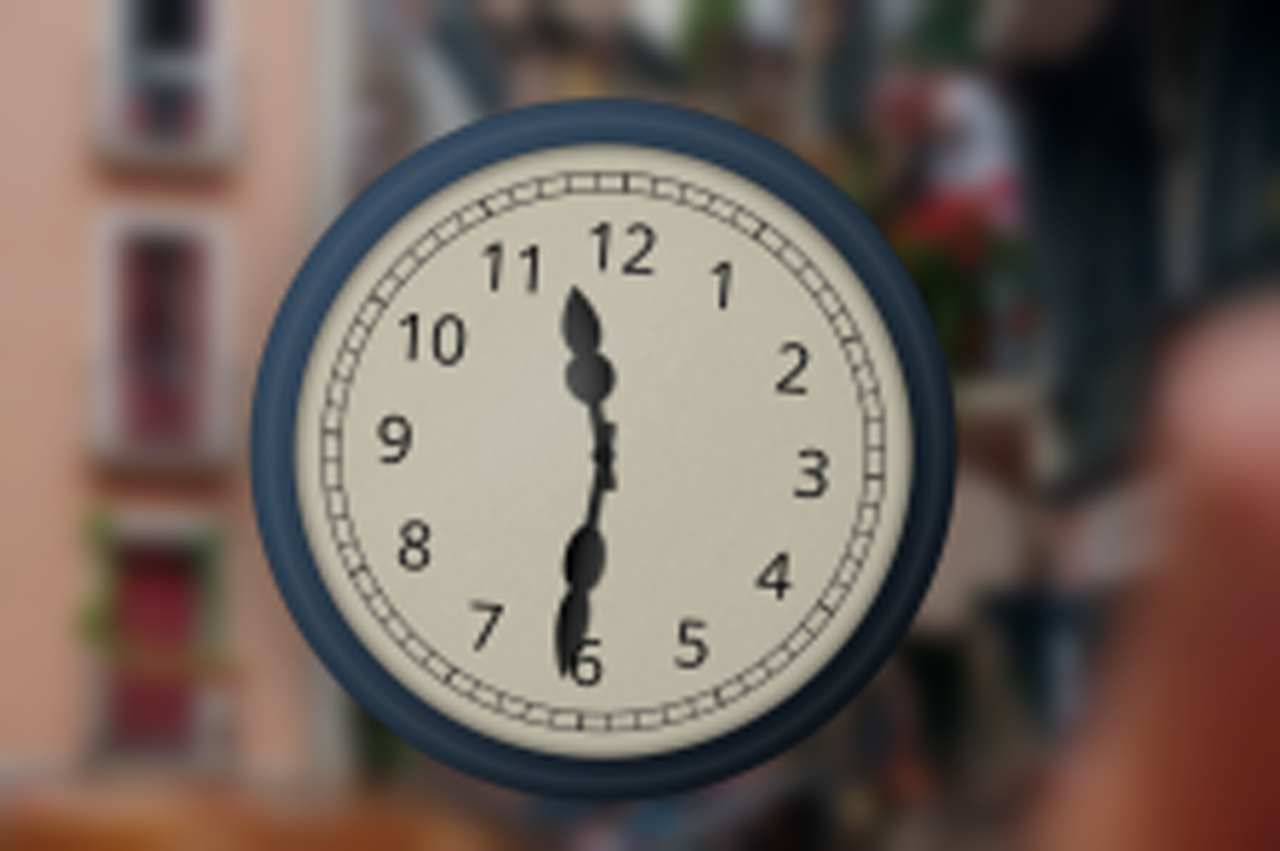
**11:31**
